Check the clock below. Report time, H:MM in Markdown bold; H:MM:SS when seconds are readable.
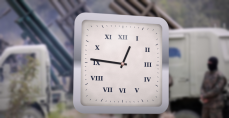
**12:46**
